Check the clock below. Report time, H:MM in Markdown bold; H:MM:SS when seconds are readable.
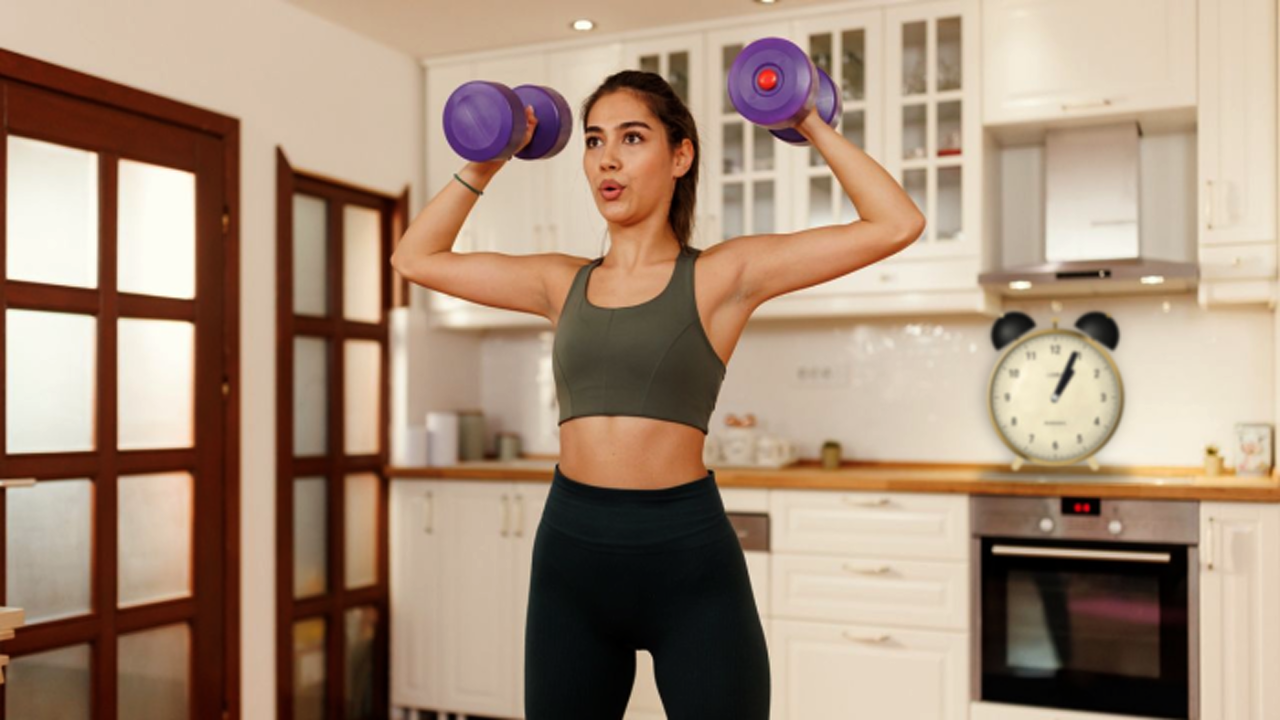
**1:04**
